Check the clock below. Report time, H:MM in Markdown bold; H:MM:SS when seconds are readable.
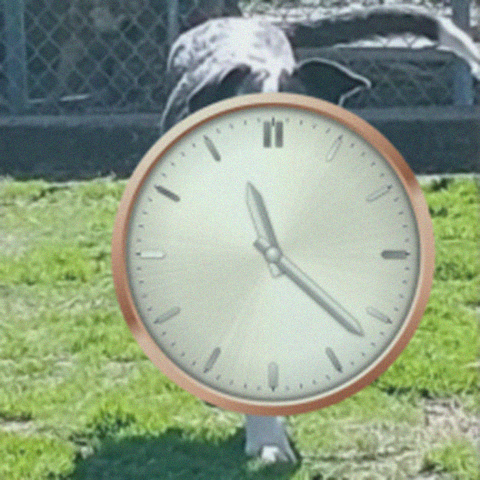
**11:22**
